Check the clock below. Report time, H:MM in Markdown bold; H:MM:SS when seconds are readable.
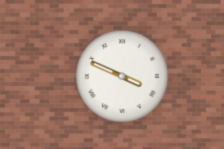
**3:49**
